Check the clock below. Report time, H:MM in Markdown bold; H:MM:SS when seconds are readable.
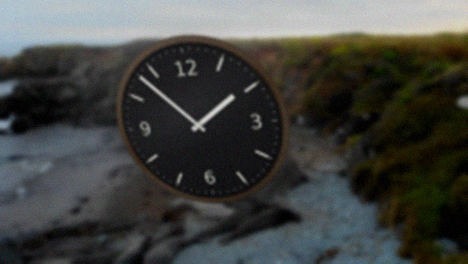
**1:53**
